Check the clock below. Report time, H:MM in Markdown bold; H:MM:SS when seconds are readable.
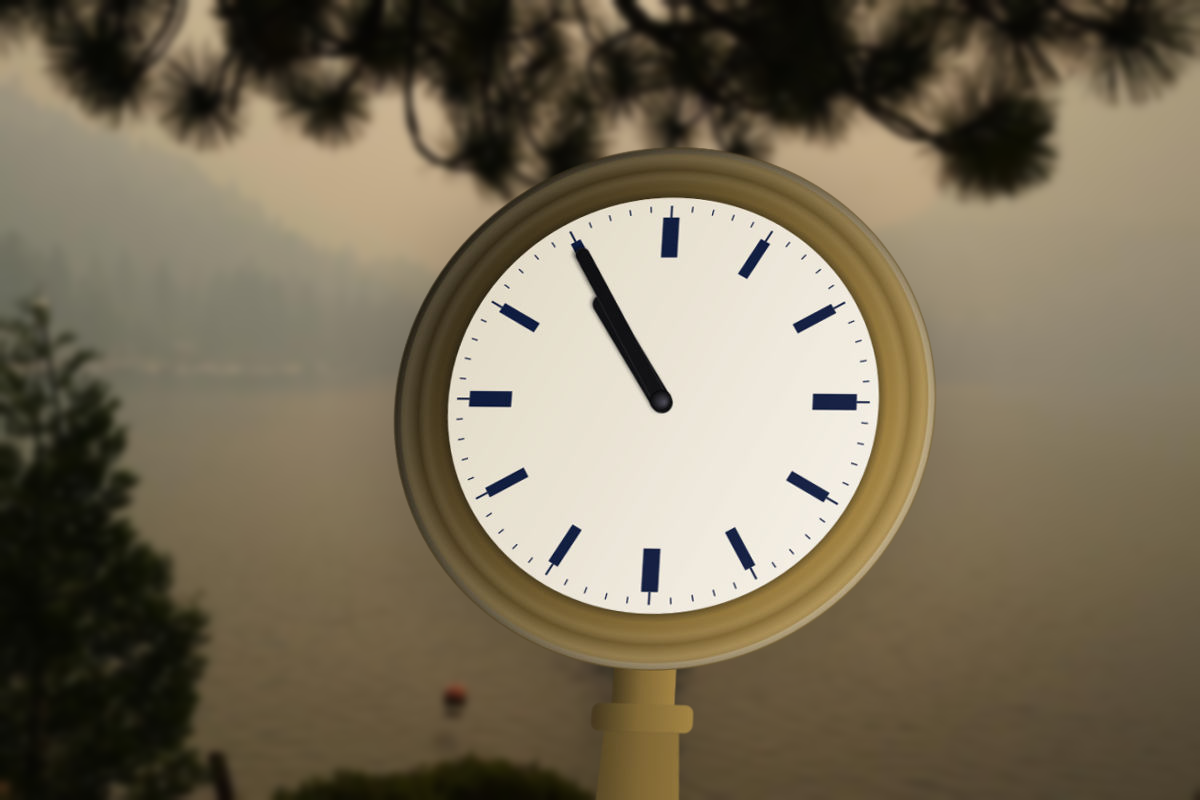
**10:55**
